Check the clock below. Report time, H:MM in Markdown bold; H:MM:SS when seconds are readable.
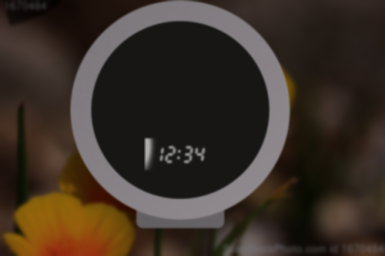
**12:34**
